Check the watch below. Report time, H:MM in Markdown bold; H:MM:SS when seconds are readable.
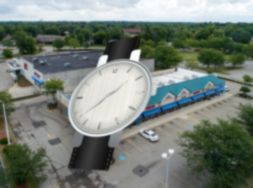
**1:38**
